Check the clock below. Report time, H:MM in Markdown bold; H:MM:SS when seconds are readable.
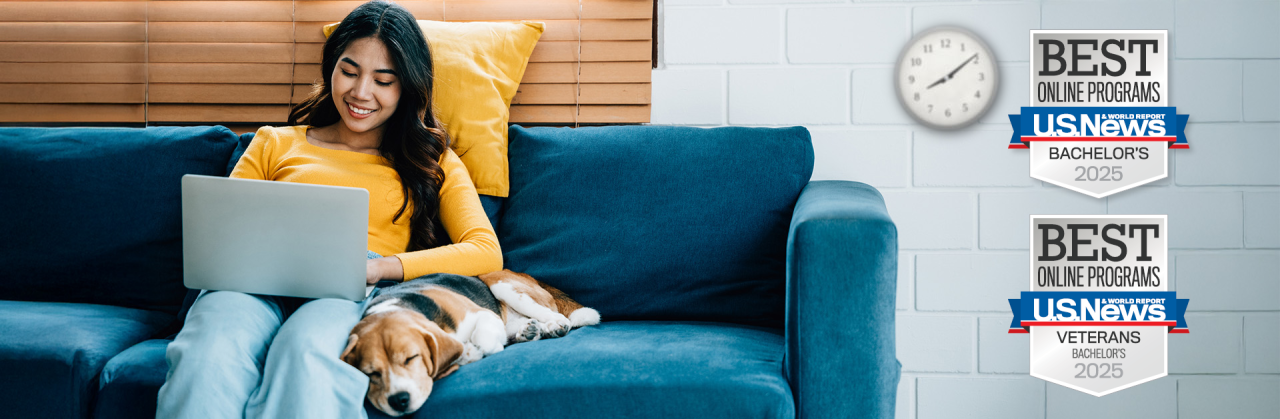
**8:09**
